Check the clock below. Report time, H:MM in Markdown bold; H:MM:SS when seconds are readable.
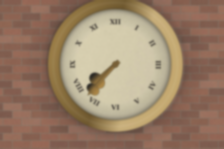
**7:37**
